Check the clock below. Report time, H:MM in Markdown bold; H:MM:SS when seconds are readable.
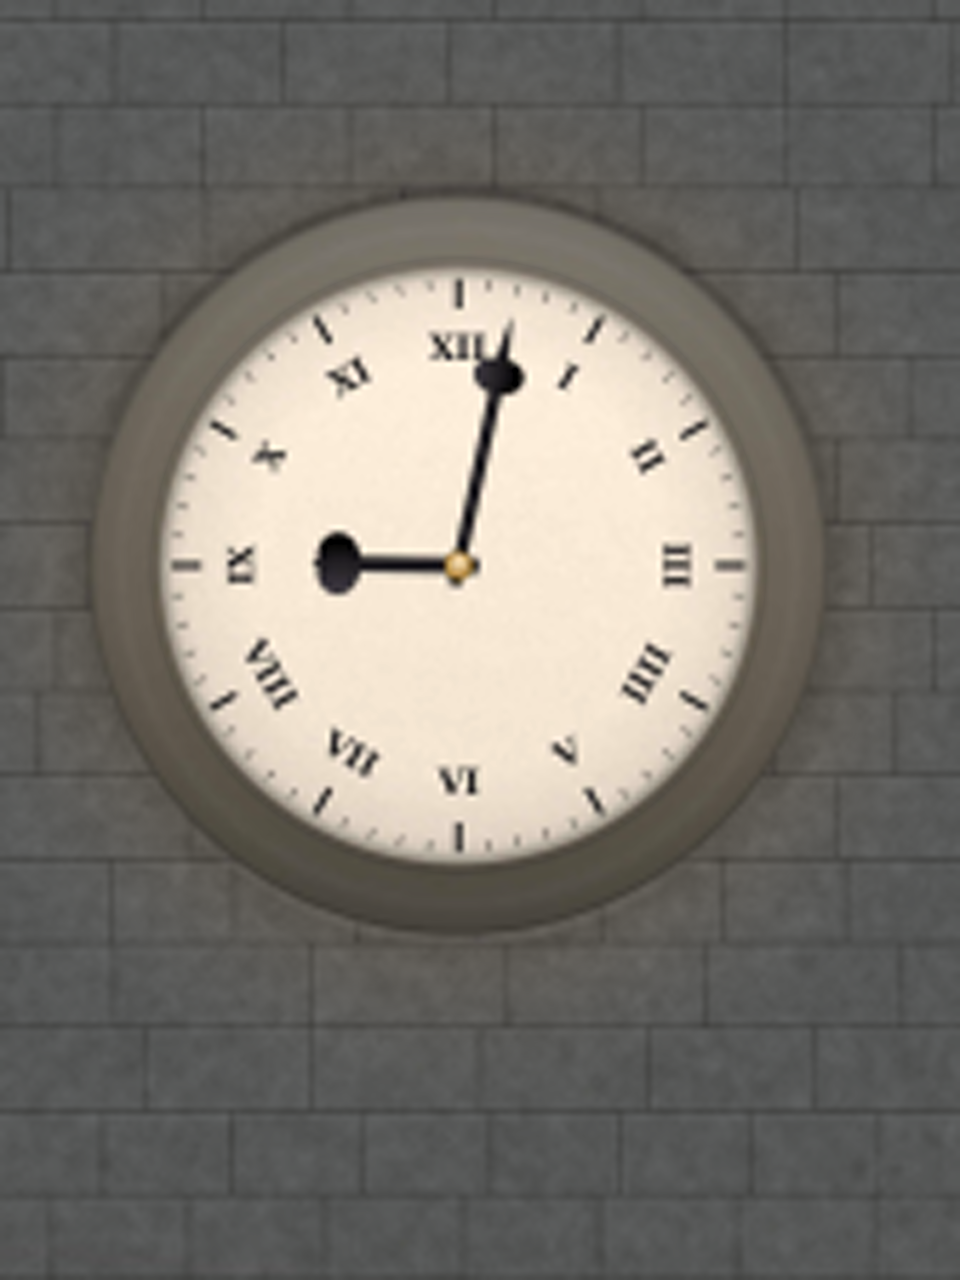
**9:02**
